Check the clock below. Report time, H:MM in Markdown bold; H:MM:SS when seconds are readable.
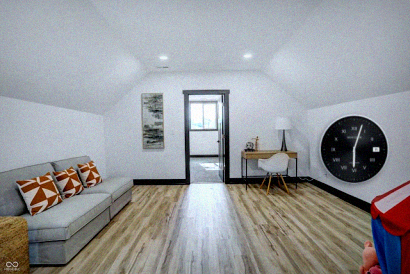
**6:03**
